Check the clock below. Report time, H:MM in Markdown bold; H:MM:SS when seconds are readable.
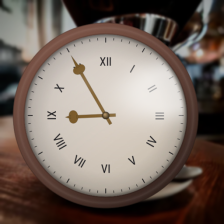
**8:55**
